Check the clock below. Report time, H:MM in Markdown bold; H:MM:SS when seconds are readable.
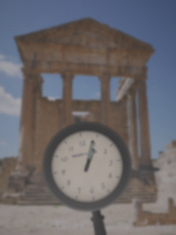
**1:04**
